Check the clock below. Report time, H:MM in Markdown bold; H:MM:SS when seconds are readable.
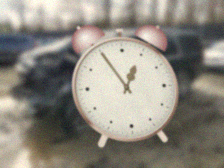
**12:55**
